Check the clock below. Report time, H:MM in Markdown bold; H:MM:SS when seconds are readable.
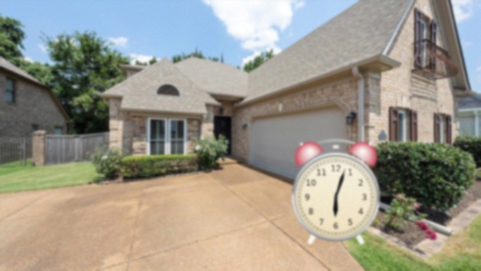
**6:03**
